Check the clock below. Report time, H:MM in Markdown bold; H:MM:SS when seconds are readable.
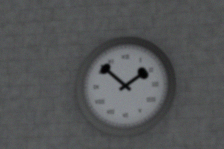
**1:52**
